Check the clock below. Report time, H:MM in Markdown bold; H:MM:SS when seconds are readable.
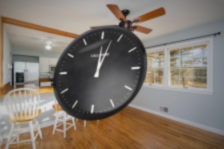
**12:03**
